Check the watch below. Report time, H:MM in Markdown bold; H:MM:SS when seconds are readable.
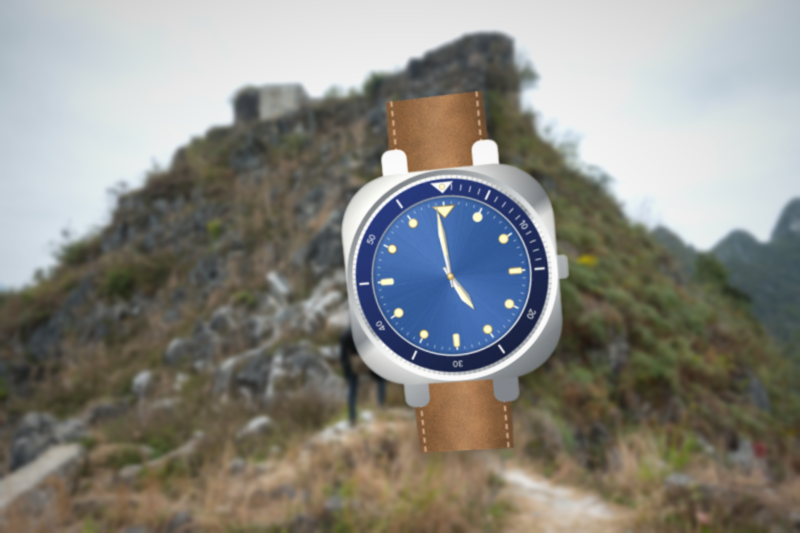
**4:59**
